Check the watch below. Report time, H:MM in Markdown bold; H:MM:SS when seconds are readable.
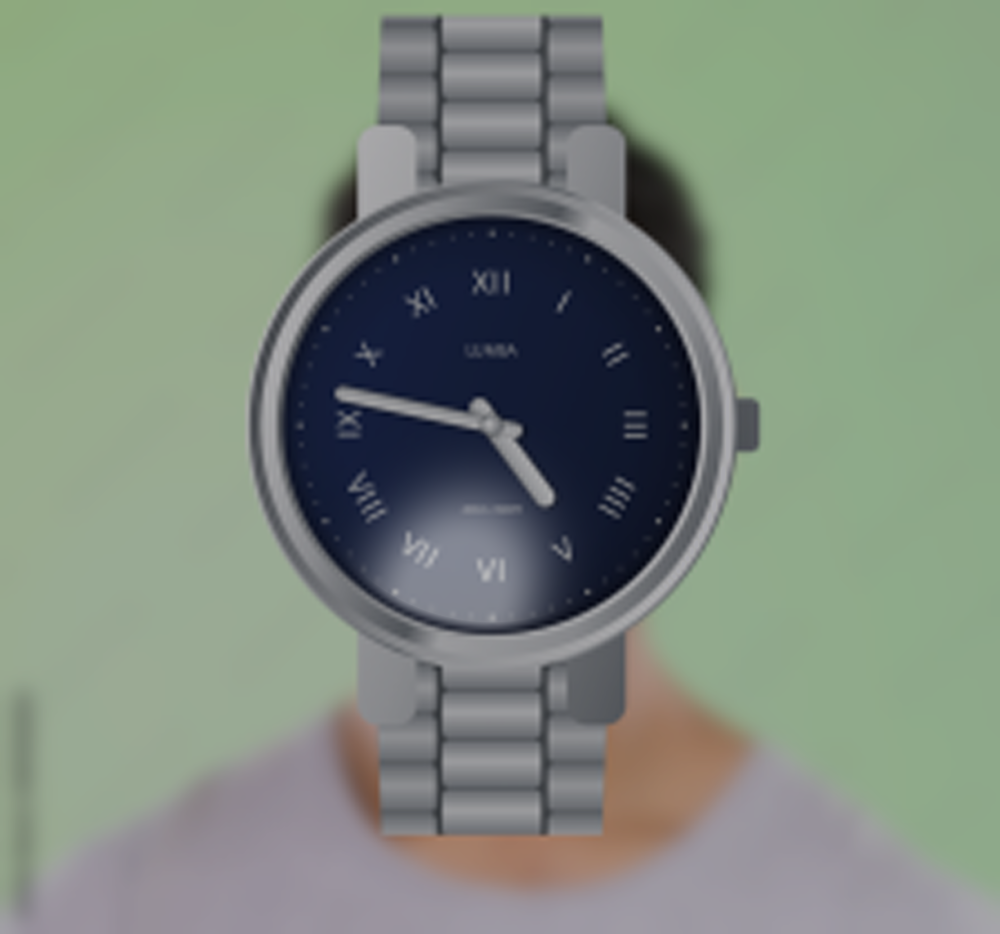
**4:47**
